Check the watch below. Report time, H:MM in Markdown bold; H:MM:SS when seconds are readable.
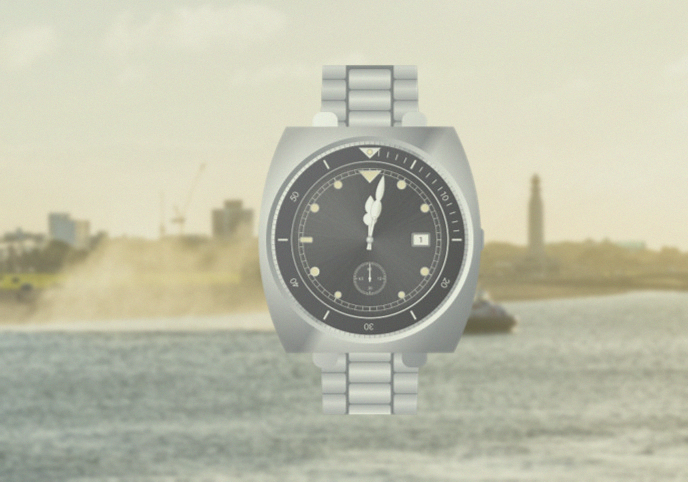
**12:02**
